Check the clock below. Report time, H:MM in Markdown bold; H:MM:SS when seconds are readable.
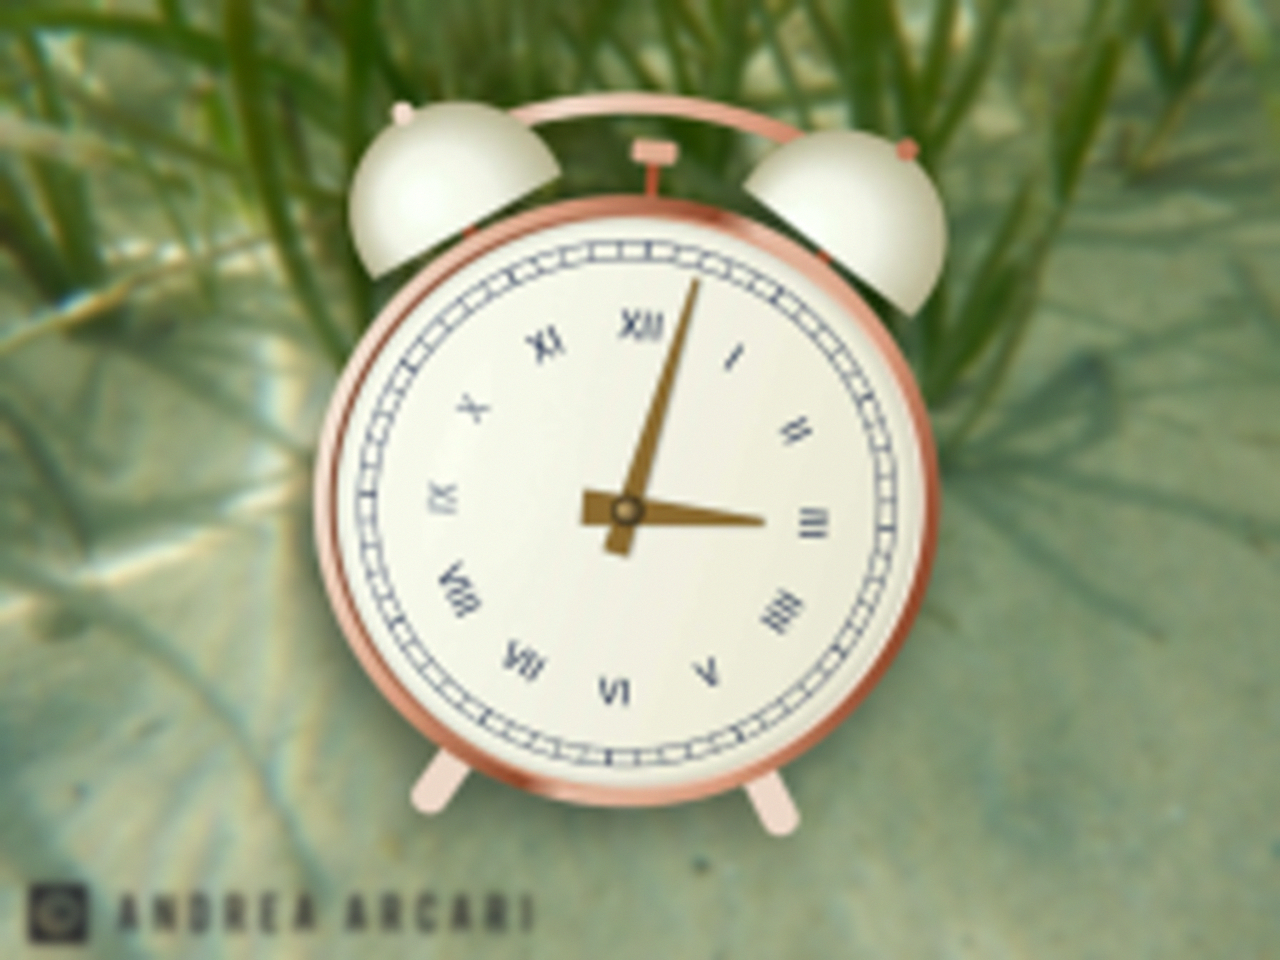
**3:02**
